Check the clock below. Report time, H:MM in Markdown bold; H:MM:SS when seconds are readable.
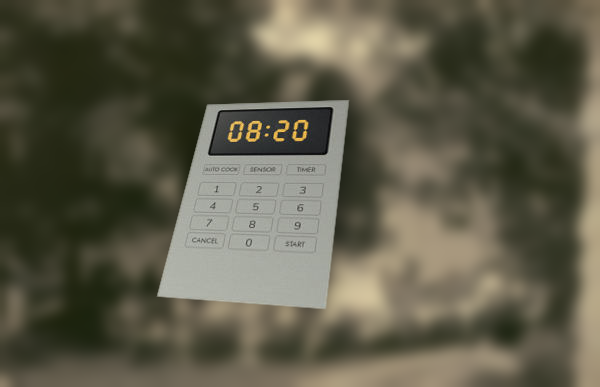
**8:20**
